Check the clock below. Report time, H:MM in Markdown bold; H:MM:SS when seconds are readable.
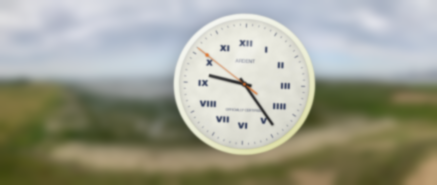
**9:23:51**
